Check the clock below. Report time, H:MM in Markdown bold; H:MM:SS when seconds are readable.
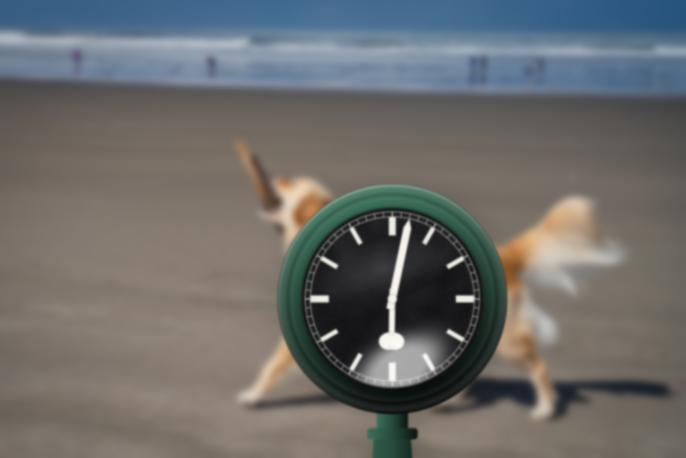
**6:02**
